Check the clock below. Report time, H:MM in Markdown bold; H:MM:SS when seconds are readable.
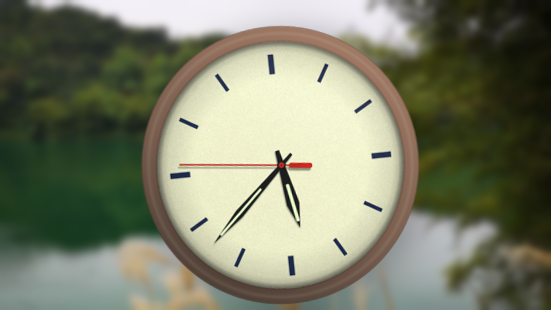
**5:37:46**
